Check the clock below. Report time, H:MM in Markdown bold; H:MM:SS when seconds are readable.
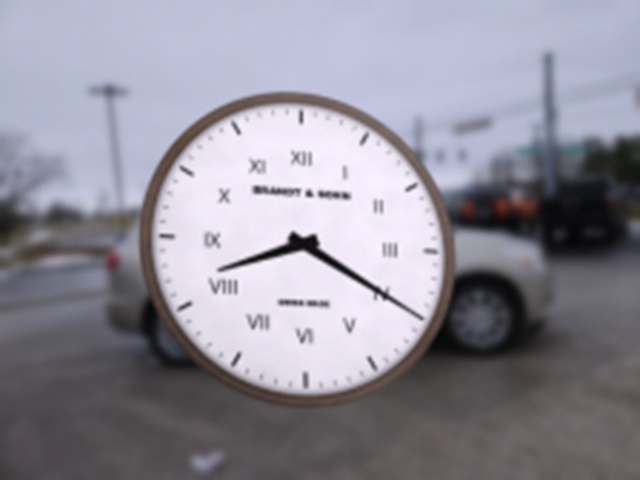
**8:20**
